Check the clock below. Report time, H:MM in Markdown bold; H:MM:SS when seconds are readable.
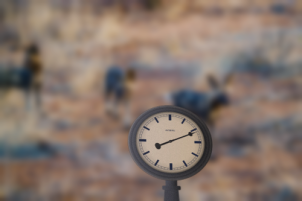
**8:11**
